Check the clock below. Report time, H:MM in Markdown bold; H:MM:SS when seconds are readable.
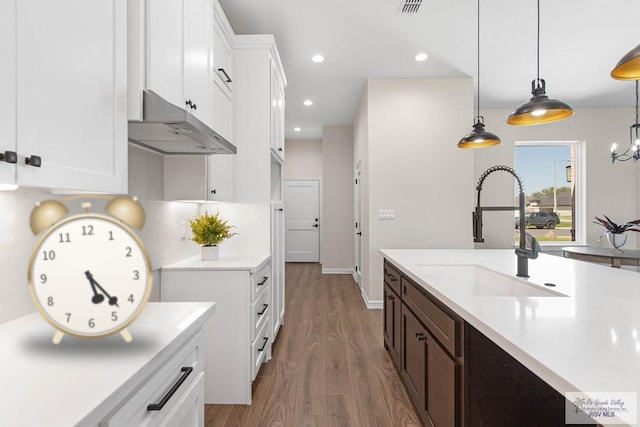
**5:23**
